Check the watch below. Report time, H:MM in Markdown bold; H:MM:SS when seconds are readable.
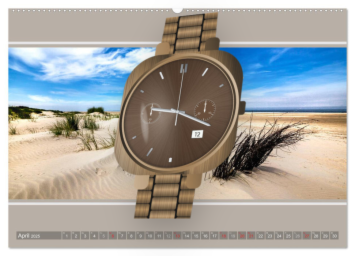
**9:19**
